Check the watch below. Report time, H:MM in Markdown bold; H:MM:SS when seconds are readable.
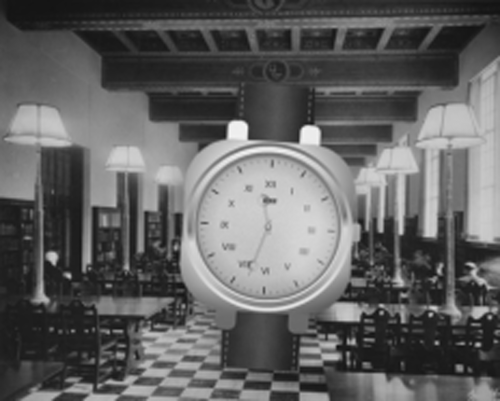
**11:33**
